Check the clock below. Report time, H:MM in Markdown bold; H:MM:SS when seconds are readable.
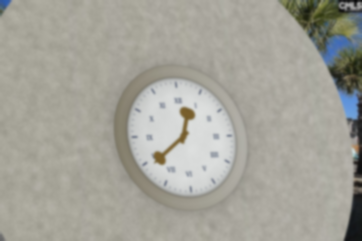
**12:39**
